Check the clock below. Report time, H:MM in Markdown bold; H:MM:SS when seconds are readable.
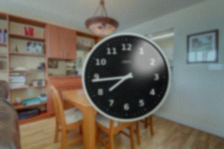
**7:44**
